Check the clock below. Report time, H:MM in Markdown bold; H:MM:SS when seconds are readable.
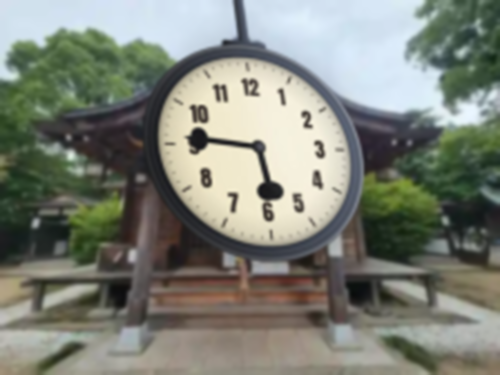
**5:46**
